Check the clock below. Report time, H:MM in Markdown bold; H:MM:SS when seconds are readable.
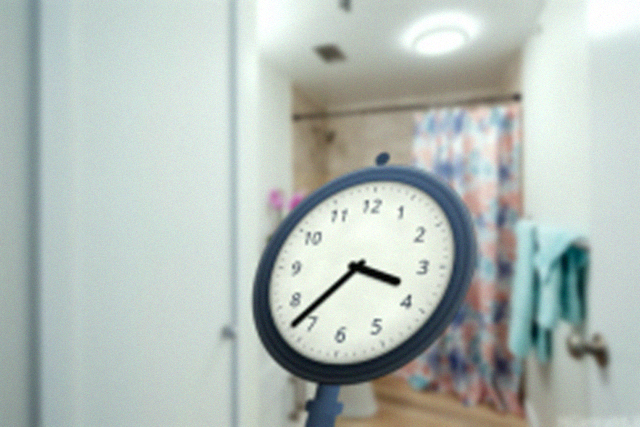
**3:37**
